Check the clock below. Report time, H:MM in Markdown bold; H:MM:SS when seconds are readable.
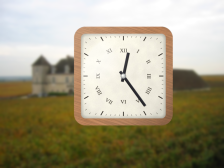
**12:24**
